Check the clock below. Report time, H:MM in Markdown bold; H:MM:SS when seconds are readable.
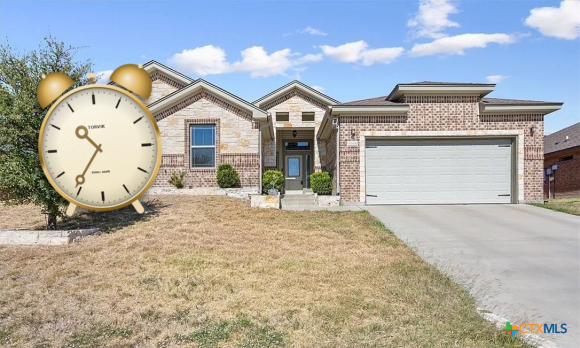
**10:36**
